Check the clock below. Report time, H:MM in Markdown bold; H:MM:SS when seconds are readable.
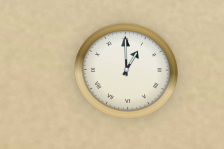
**1:00**
